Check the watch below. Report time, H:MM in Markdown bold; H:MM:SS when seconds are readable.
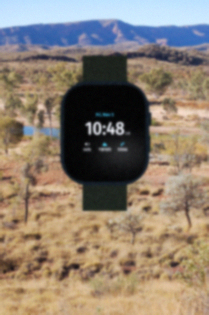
**10:48**
